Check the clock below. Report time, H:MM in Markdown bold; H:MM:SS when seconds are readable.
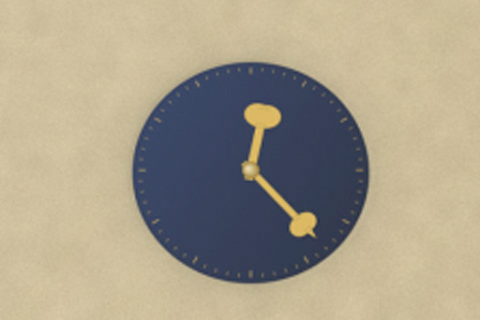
**12:23**
